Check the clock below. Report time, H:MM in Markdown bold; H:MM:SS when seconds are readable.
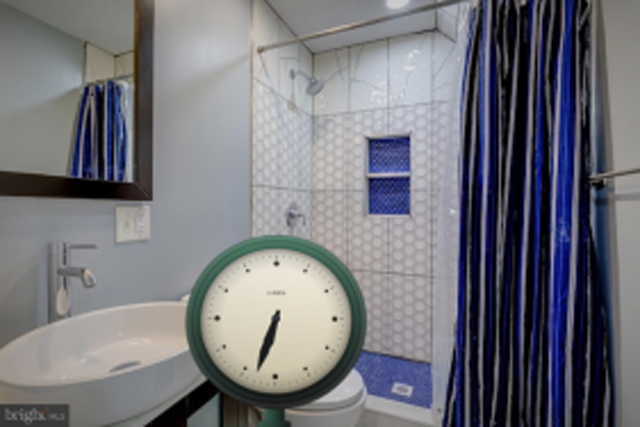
**6:33**
